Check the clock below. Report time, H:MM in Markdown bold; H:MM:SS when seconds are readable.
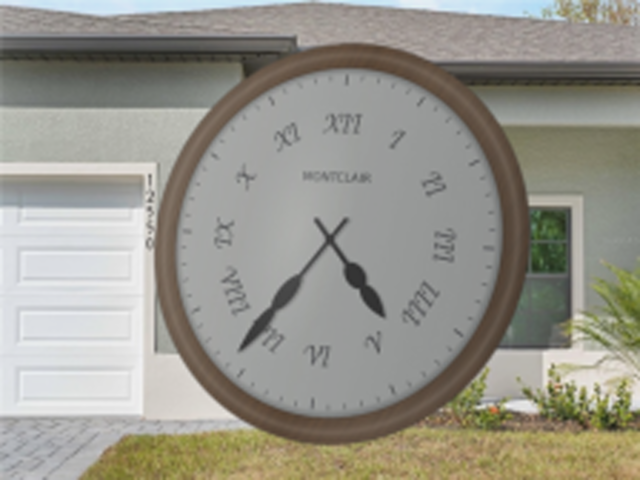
**4:36**
